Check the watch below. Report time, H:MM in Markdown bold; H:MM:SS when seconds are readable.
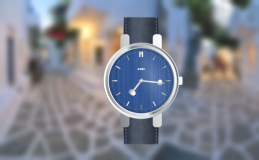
**7:16**
